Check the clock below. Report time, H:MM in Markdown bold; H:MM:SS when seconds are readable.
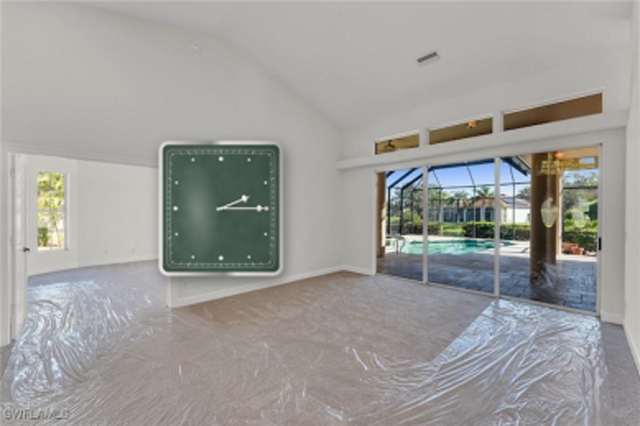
**2:15**
